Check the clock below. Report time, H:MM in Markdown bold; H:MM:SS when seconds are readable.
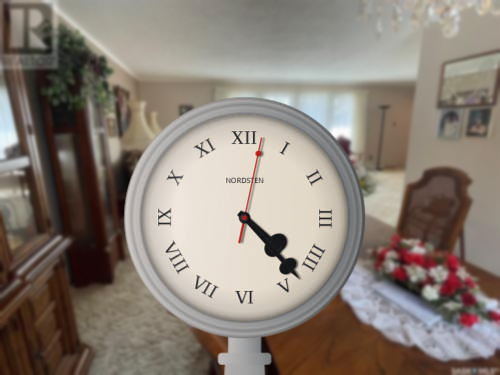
**4:23:02**
